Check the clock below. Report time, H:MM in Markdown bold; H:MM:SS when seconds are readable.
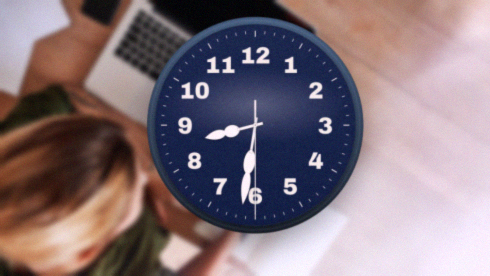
**8:31:30**
